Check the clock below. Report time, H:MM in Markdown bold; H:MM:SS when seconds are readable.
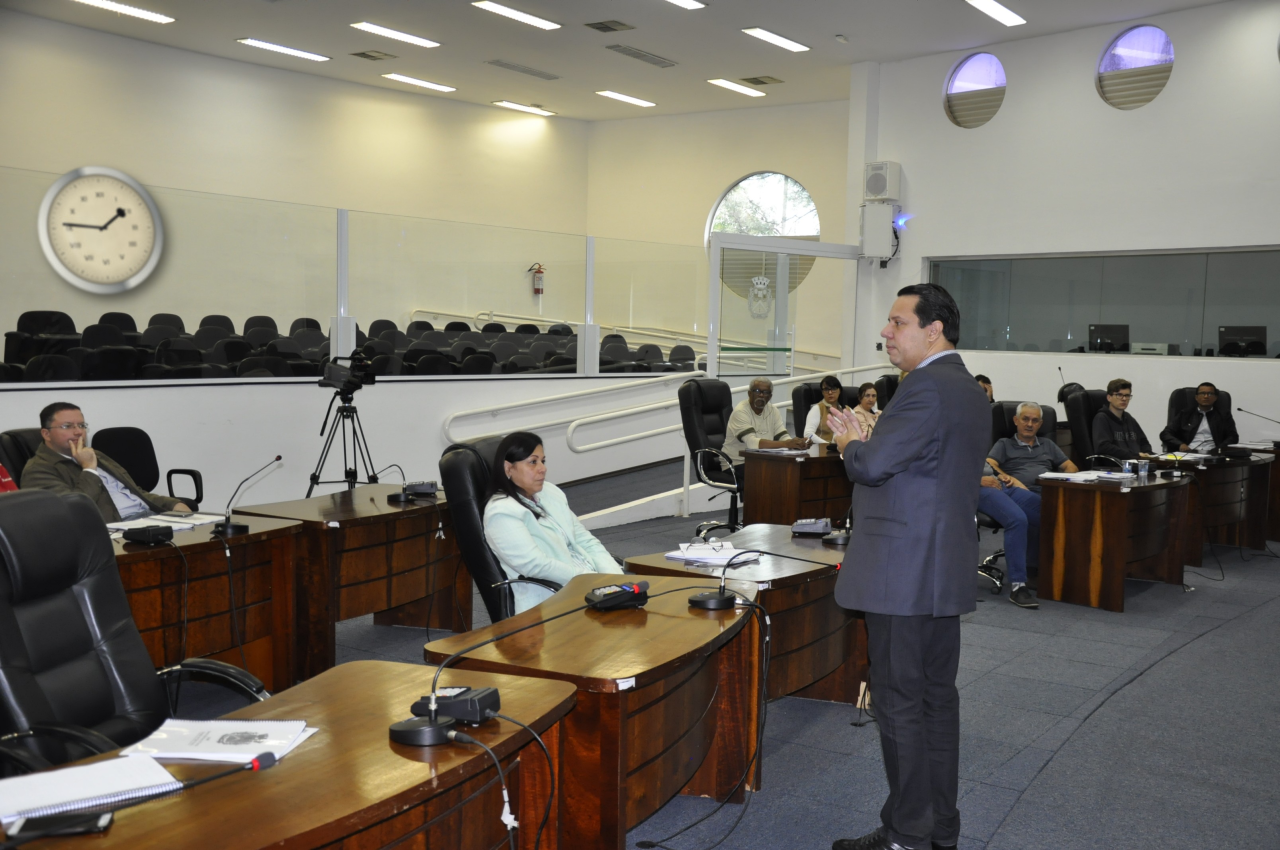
**1:46**
